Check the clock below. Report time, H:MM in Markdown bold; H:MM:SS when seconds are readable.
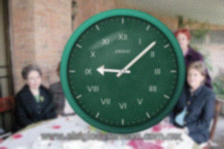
**9:08**
